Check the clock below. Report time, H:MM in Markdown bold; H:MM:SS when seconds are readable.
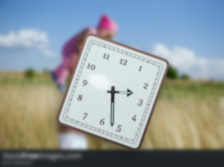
**2:27**
